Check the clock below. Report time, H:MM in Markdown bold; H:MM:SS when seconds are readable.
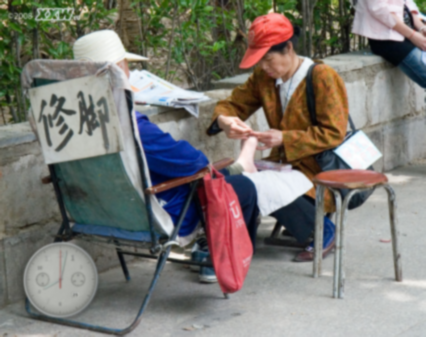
**8:02**
